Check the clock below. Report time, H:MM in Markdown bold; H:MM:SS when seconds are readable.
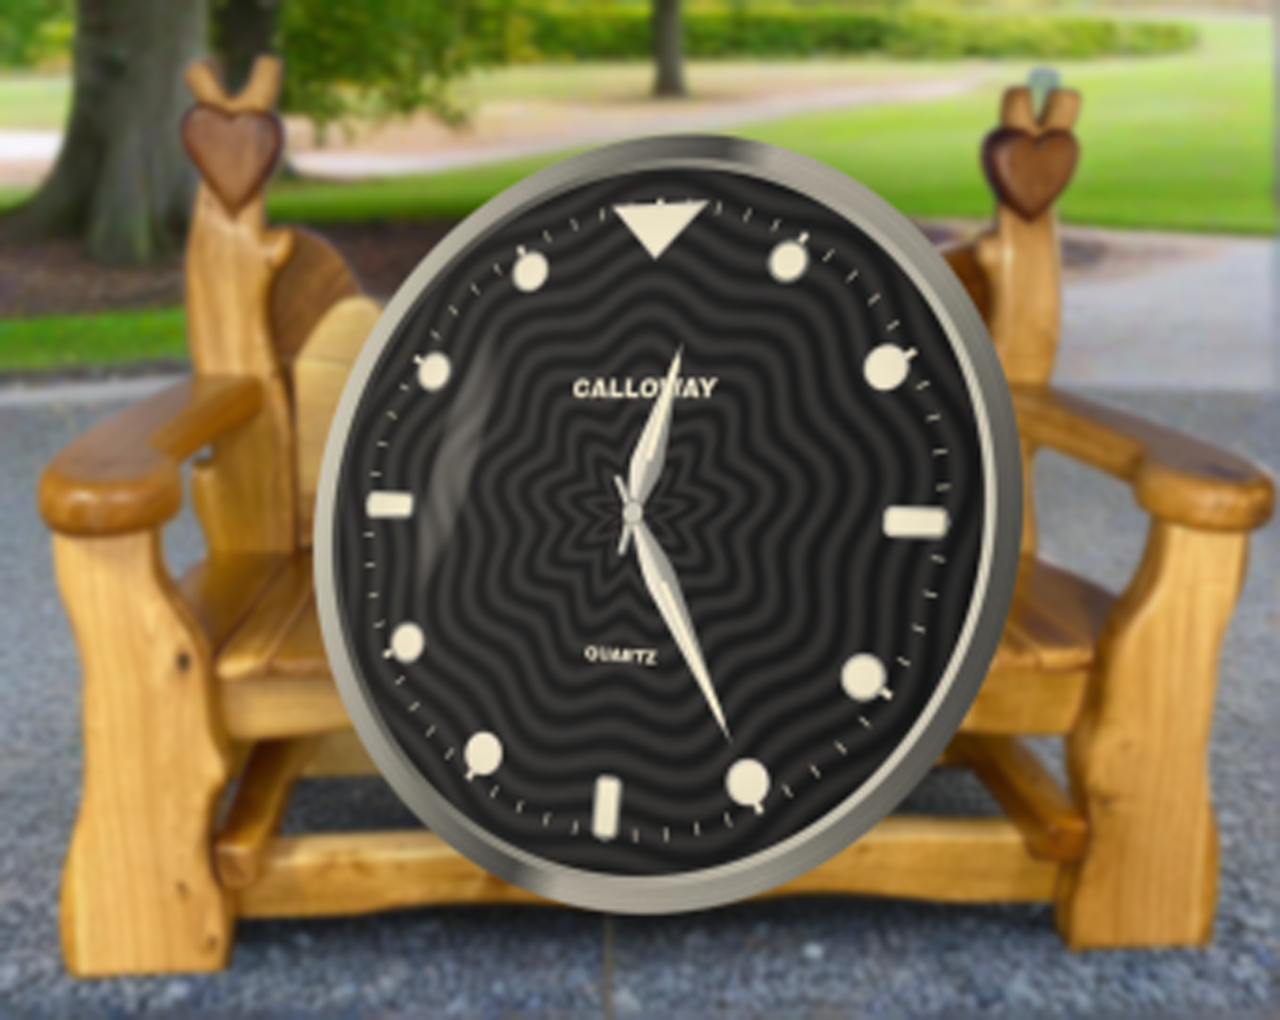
**12:25**
